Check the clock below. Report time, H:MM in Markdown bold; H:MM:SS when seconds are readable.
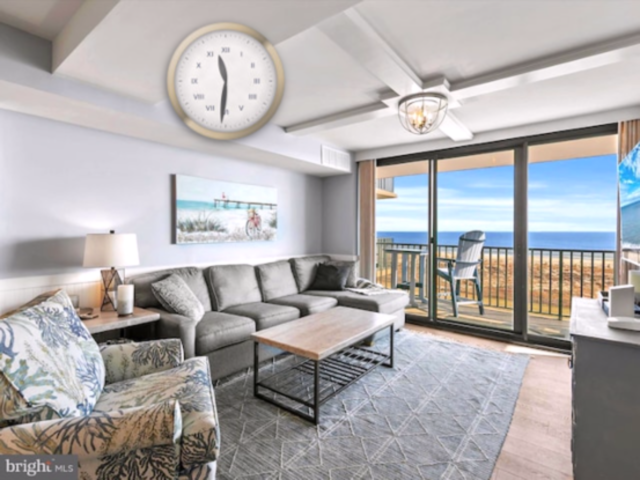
**11:31**
